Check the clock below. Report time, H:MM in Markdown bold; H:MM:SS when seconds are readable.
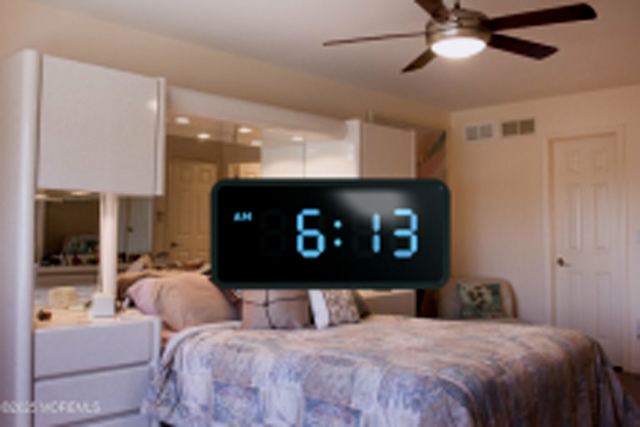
**6:13**
